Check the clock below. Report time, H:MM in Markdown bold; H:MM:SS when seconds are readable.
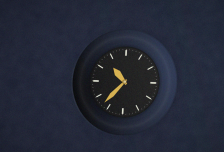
**10:37**
